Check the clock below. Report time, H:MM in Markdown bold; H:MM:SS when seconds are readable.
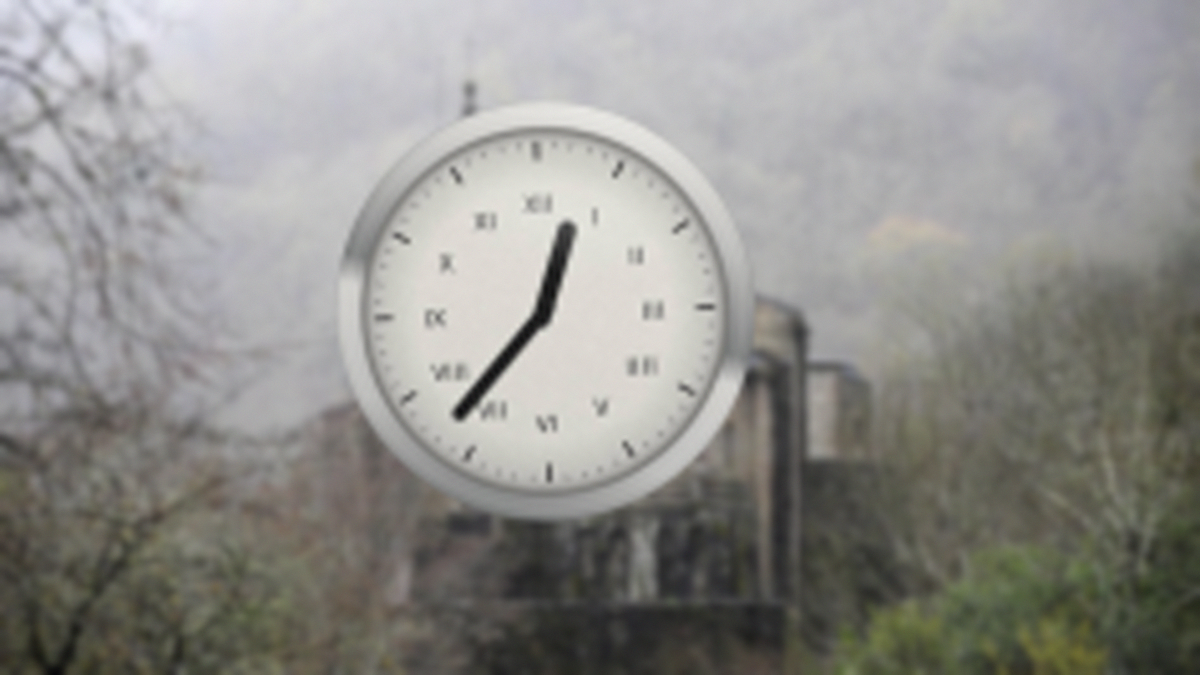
**12:37**
